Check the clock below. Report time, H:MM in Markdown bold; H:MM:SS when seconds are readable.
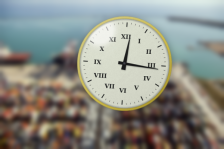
**12:16**
